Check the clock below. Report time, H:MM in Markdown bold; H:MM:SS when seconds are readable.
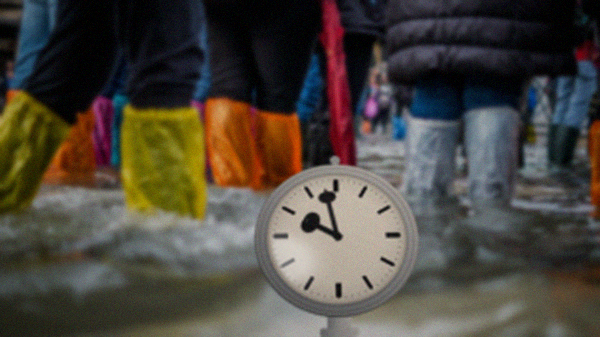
**9:58**
